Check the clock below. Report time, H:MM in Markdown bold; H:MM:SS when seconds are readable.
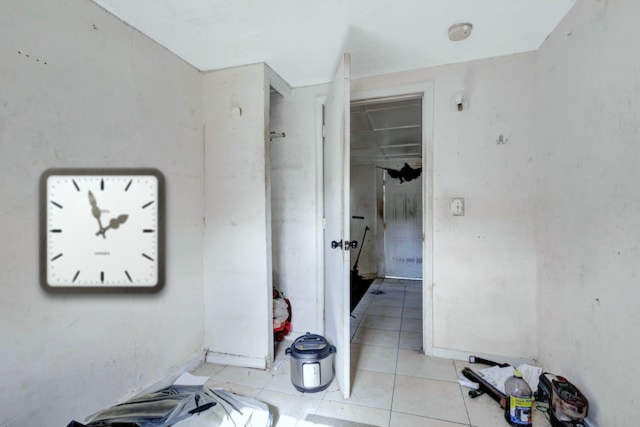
**1:57**
